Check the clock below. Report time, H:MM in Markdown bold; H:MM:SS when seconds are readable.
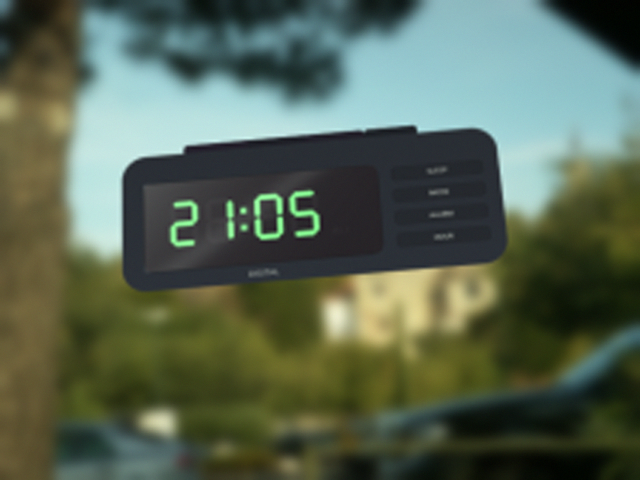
**21:05**
